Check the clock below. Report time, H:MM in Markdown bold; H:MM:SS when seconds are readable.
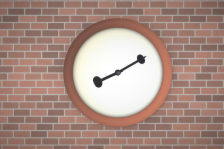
**8:10**
